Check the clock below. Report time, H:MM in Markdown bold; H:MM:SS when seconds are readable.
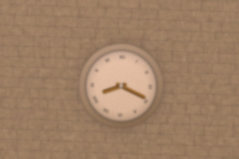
**8:19**
